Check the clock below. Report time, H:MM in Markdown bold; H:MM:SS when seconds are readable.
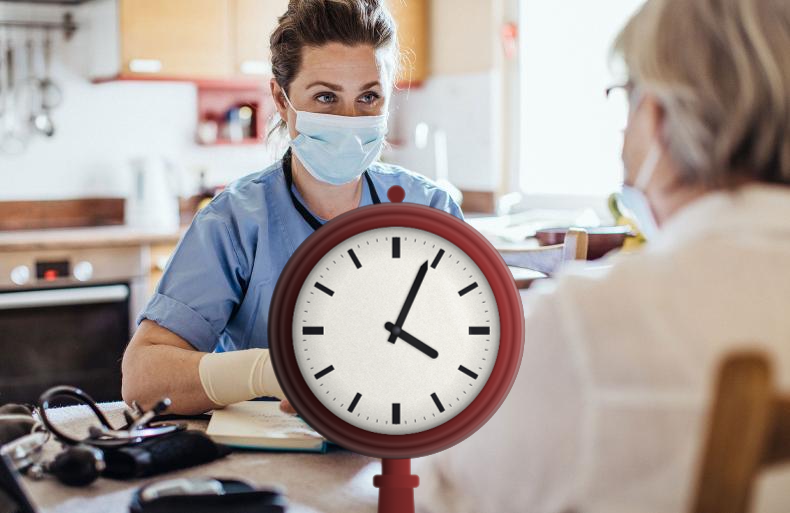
**4:04**
